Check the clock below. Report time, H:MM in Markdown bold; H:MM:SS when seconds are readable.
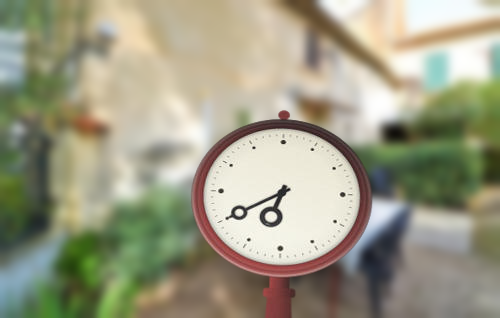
**6:40**
